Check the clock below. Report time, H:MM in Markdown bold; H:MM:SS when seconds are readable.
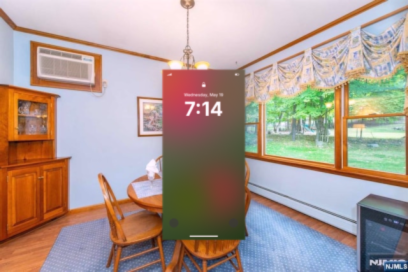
**7:14**
